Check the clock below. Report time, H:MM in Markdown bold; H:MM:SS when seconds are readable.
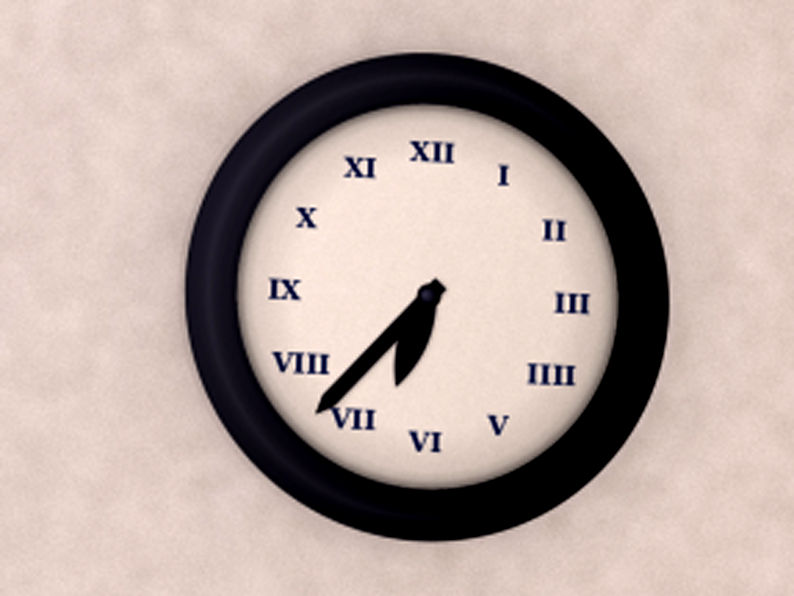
**6:37**
